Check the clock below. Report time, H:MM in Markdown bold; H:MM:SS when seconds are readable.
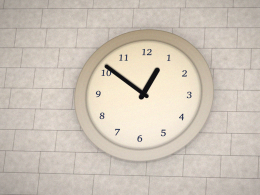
**12:51**
